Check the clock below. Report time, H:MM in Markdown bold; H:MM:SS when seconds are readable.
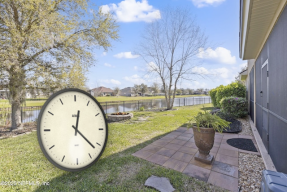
**12:22**
